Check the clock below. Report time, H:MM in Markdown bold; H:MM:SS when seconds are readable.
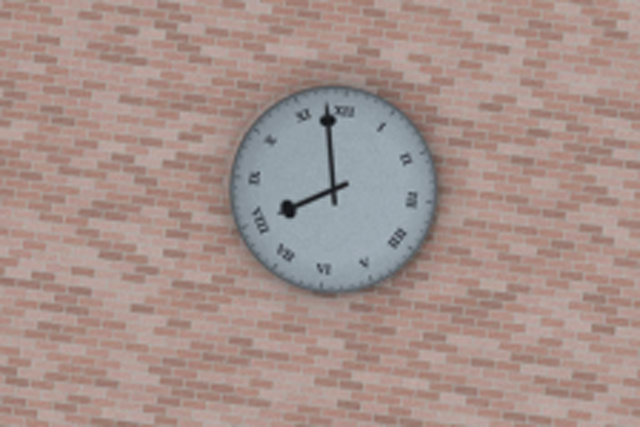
**7:58**
